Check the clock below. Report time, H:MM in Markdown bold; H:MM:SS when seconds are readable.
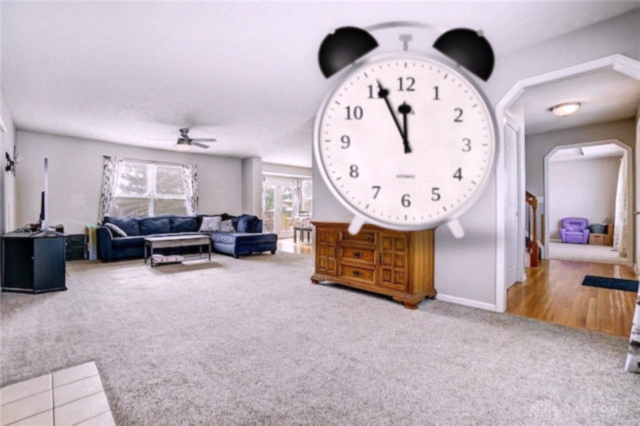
**11:56**
